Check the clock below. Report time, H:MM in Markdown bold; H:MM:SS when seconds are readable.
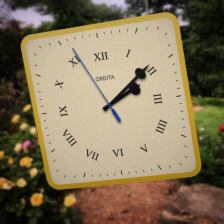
**2:08:56**
